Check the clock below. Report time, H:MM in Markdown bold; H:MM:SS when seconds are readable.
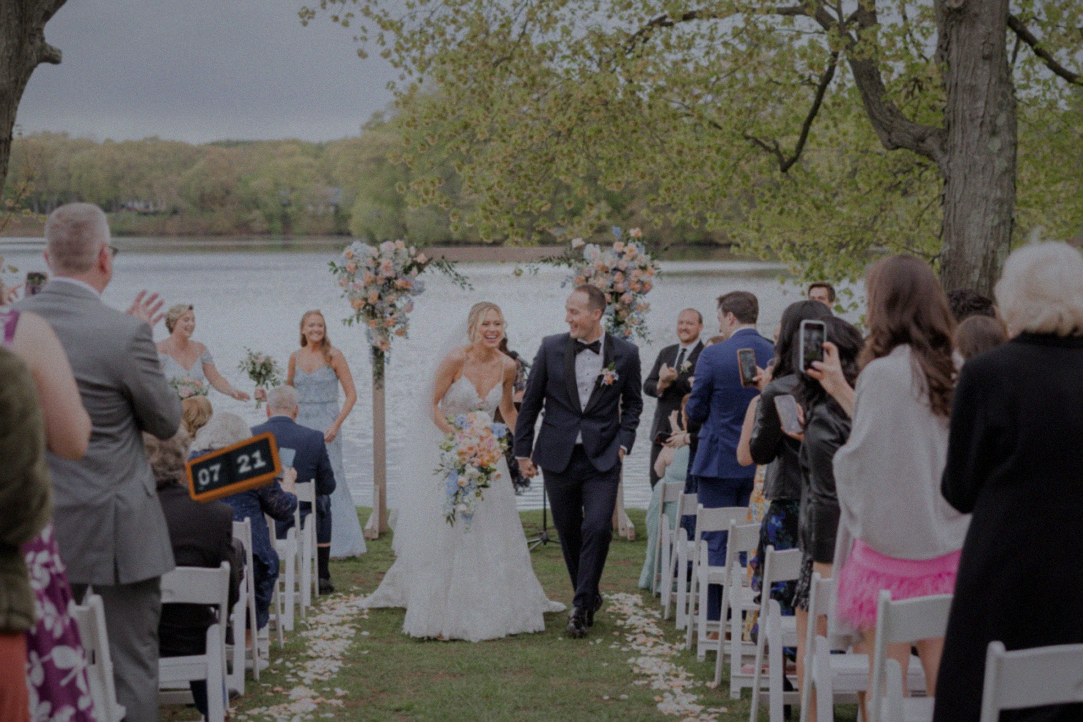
**7:21**
